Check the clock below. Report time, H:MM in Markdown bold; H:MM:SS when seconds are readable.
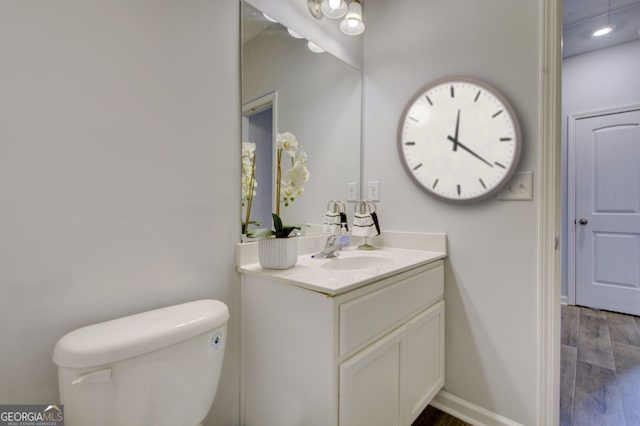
**12:21**
